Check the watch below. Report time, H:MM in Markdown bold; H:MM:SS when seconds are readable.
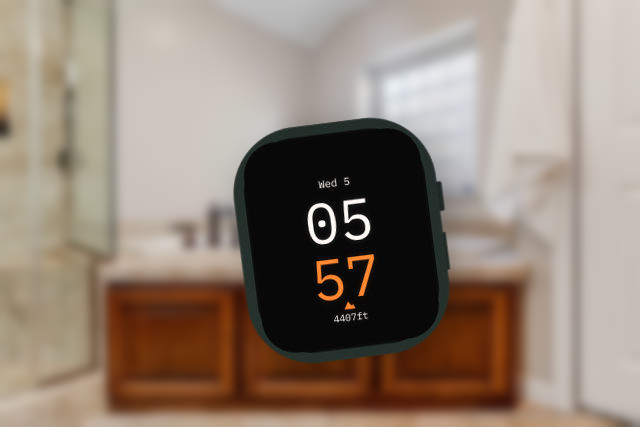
**5:57**
